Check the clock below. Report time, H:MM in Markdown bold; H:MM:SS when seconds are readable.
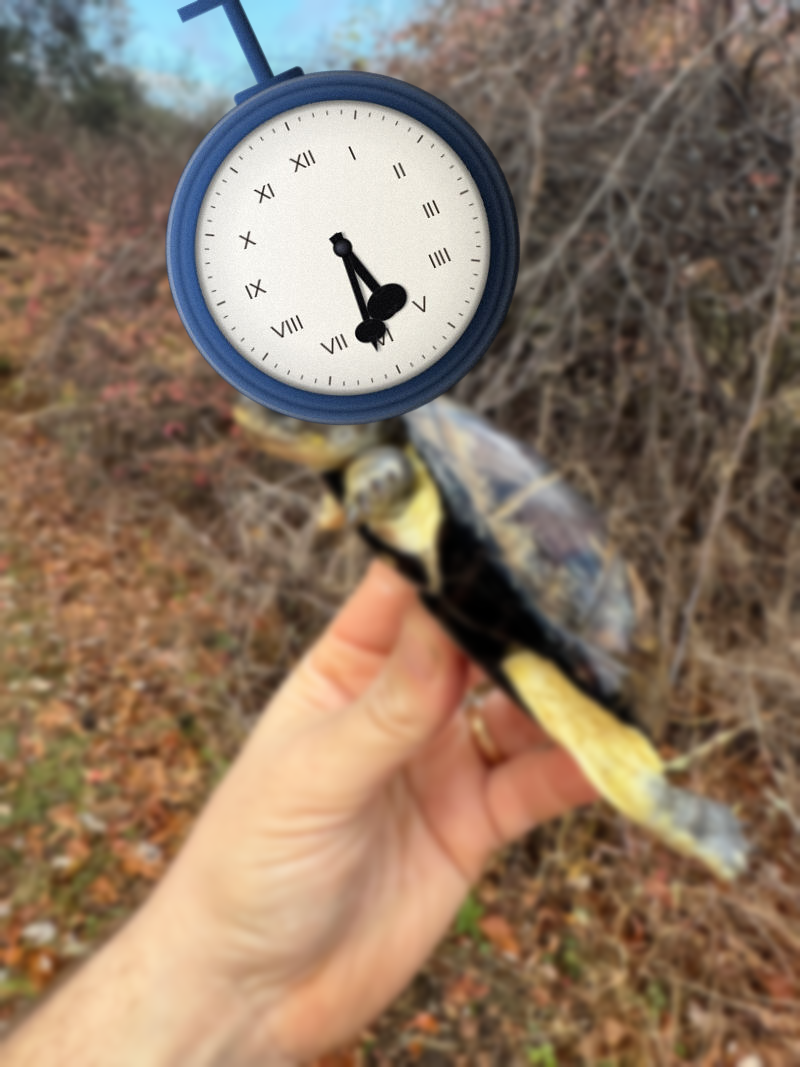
**5:31**
